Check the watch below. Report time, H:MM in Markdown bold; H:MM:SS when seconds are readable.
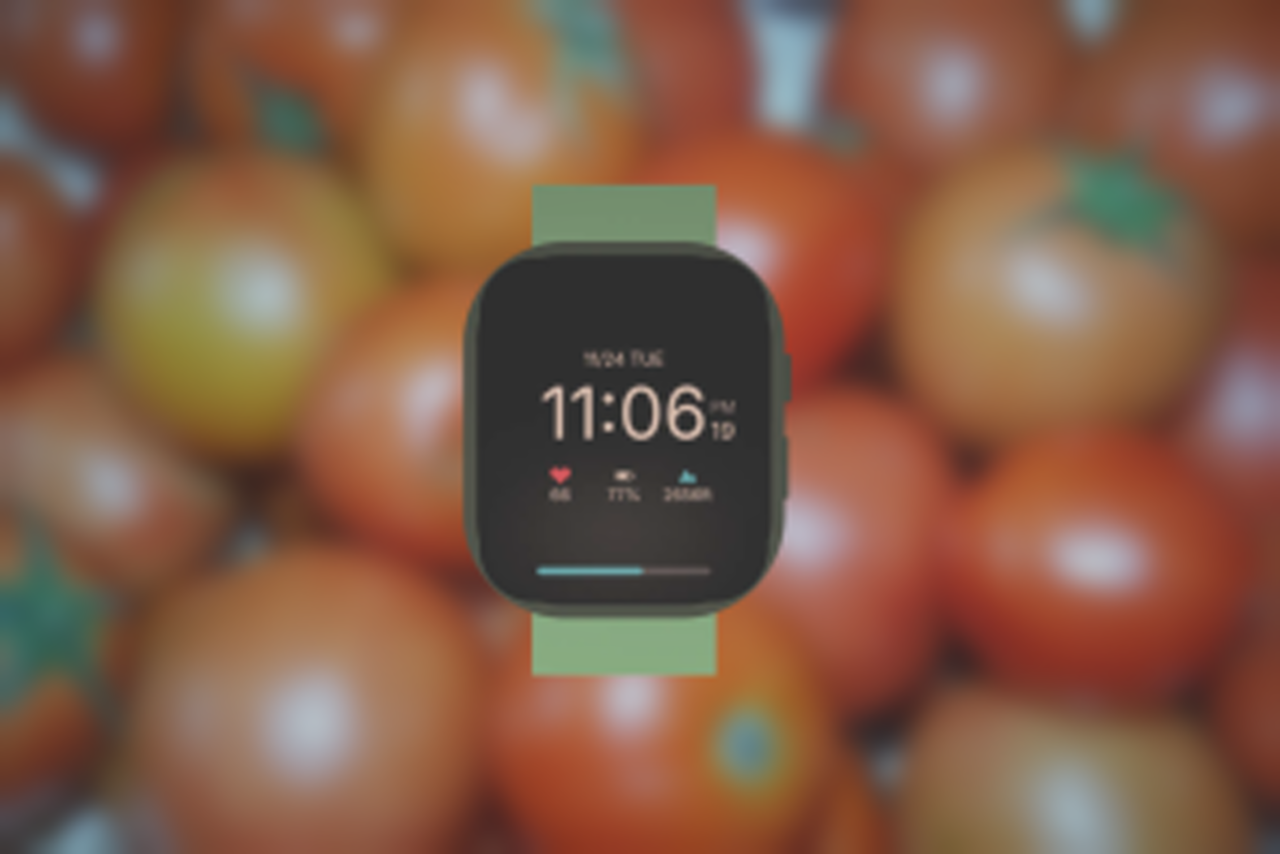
**11:06**
